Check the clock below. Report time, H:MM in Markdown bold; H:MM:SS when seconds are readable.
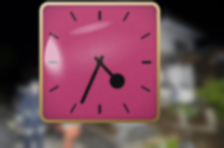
**4:34**
